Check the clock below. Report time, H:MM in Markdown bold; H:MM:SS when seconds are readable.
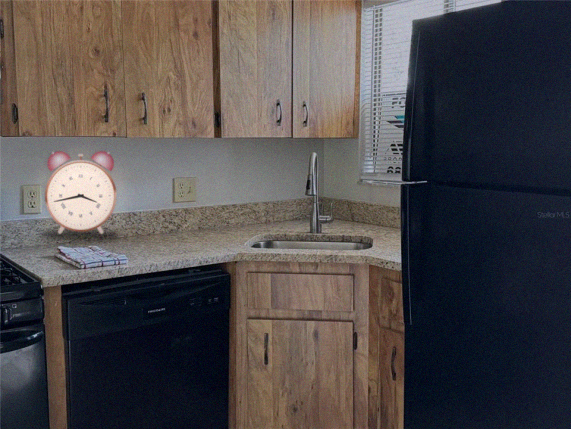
**3:43**
